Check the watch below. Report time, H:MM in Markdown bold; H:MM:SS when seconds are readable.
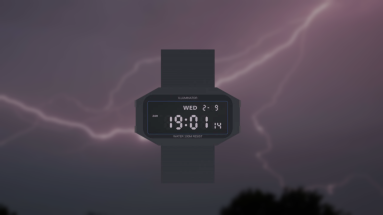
**19:01:14**
